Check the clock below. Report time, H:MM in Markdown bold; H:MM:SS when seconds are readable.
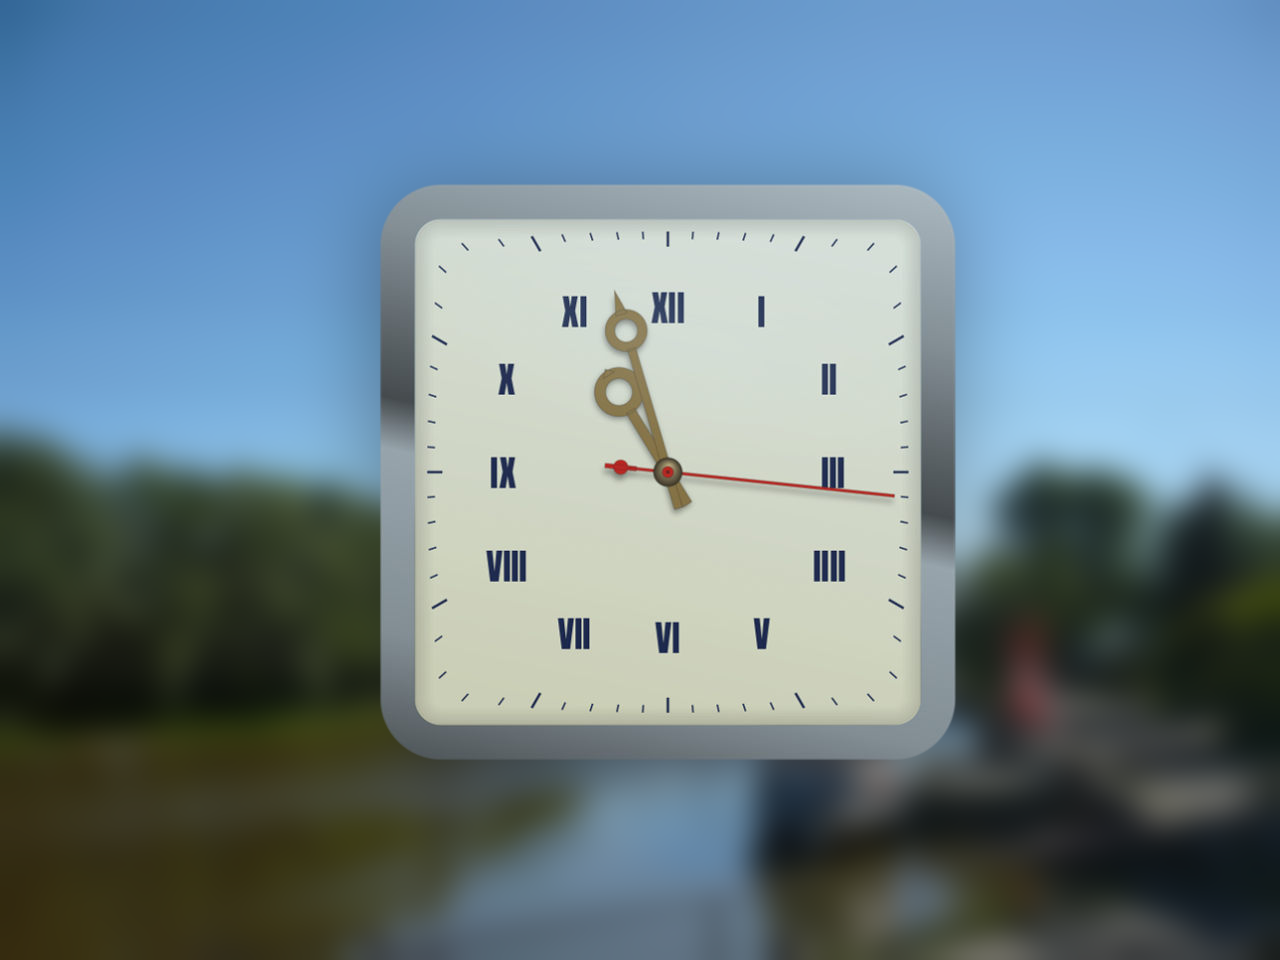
**10:57:16**
